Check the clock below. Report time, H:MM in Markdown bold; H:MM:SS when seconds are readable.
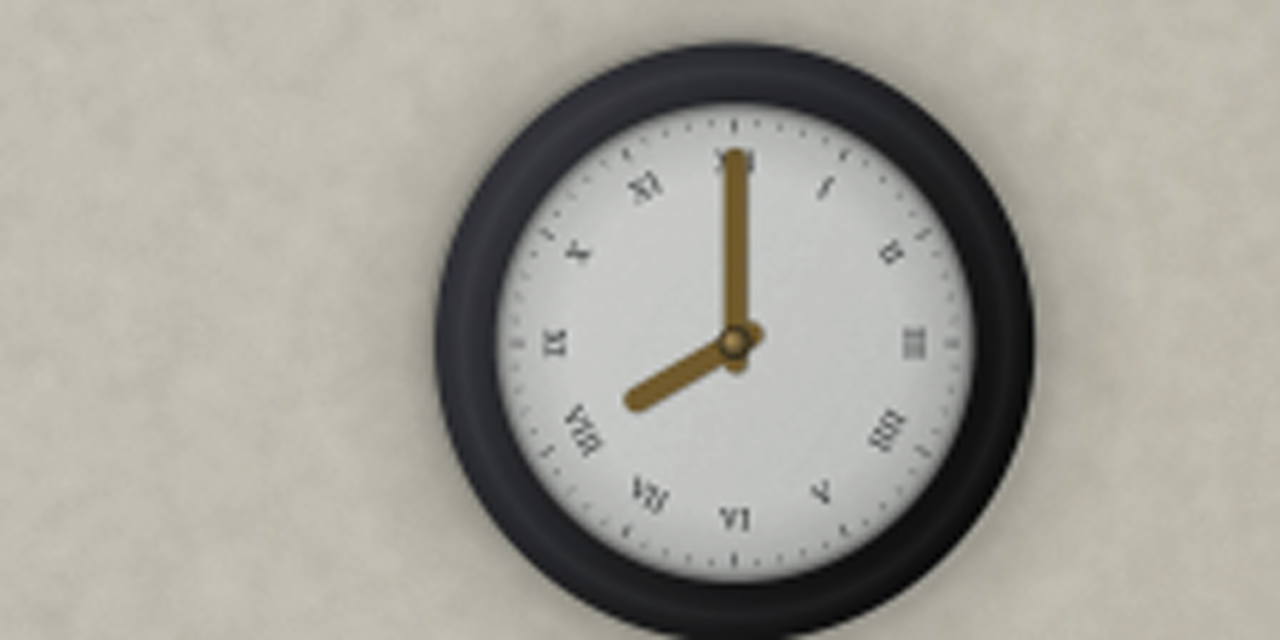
**8:00**
